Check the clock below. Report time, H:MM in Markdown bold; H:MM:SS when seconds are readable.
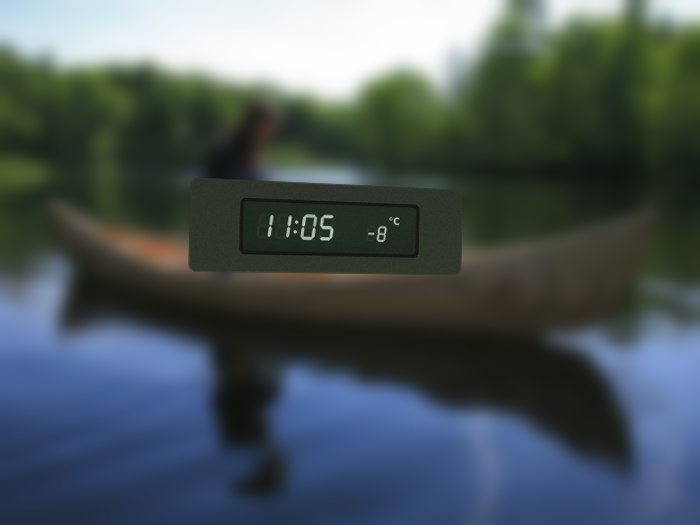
**11:05**
